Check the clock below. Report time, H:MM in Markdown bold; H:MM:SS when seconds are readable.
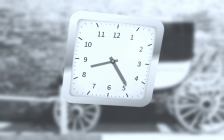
**8:24**
